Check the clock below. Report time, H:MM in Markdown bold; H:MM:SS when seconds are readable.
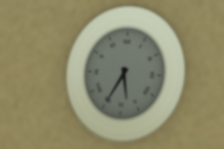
**5:35**
